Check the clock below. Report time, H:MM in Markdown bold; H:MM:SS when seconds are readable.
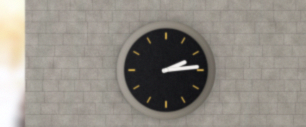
**2:14**
